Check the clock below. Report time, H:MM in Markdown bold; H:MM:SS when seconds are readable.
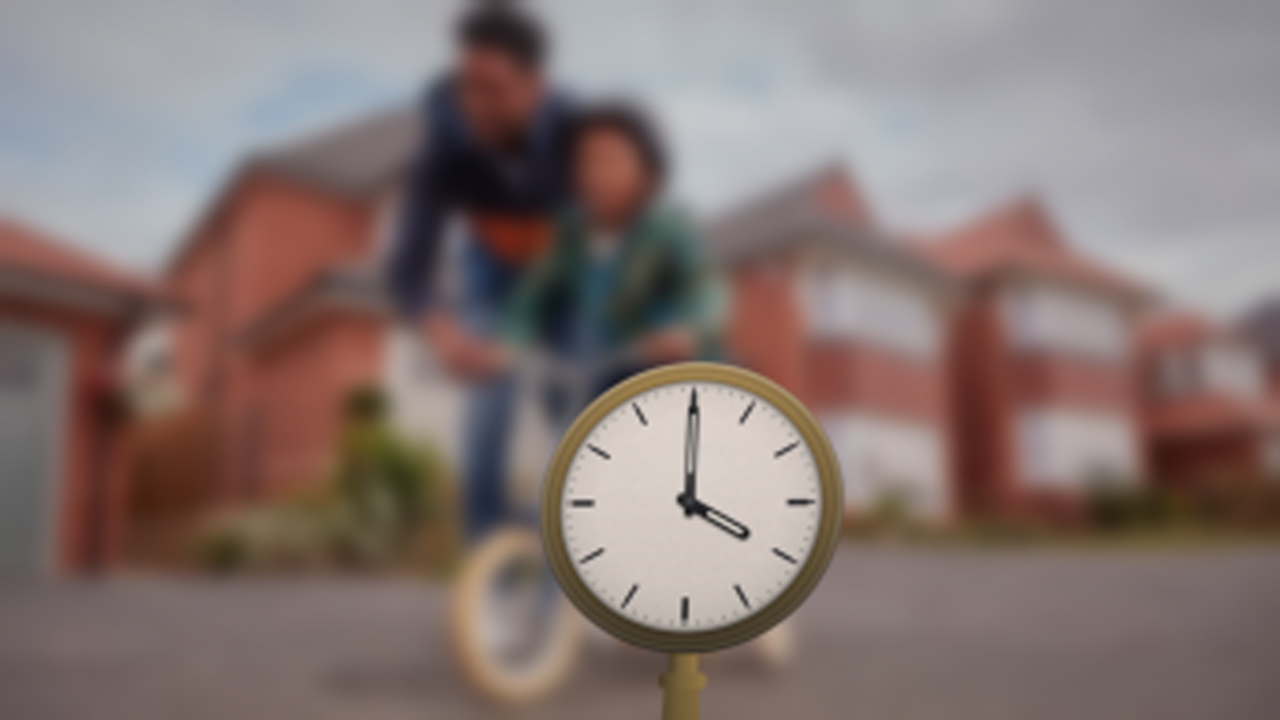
**4:00**
